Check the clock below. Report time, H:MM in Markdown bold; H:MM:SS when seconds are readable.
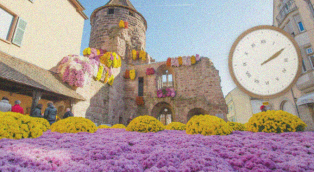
**2:10**
